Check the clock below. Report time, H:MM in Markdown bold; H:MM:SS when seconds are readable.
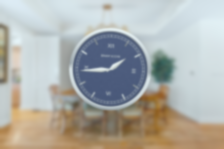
**1:44**
